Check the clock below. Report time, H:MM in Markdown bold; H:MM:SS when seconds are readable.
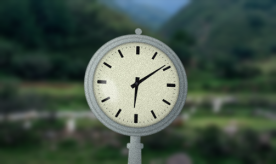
**6:09**
